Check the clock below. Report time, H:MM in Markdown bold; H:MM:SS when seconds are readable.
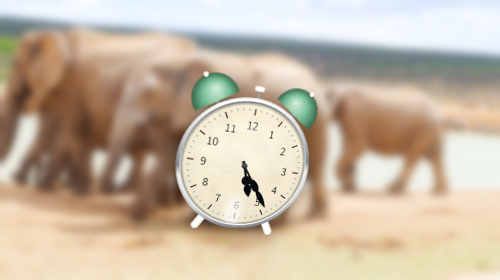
**5:24**
